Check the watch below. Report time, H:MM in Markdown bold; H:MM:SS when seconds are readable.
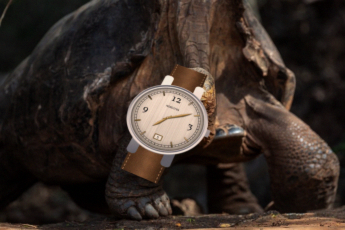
**7:09**
